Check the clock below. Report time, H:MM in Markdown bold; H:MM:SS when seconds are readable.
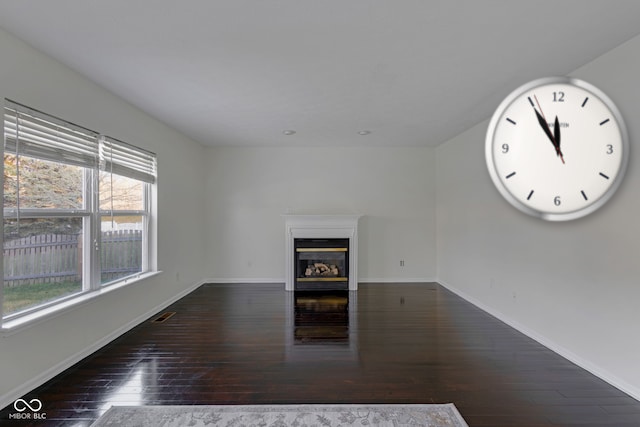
**11:54:56**
